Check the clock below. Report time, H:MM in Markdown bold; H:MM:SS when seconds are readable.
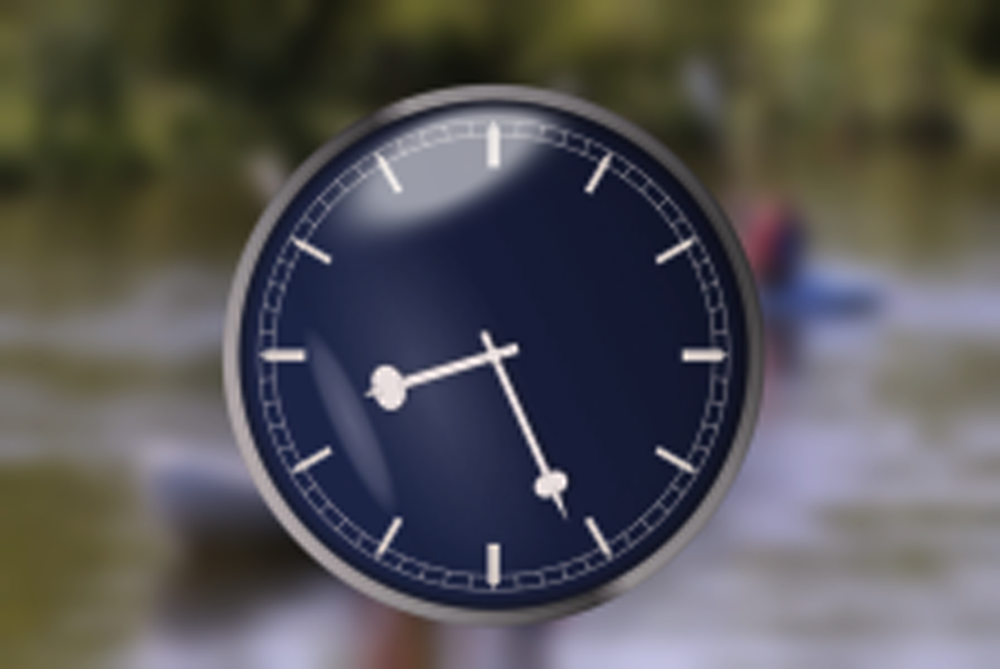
**8:26**
